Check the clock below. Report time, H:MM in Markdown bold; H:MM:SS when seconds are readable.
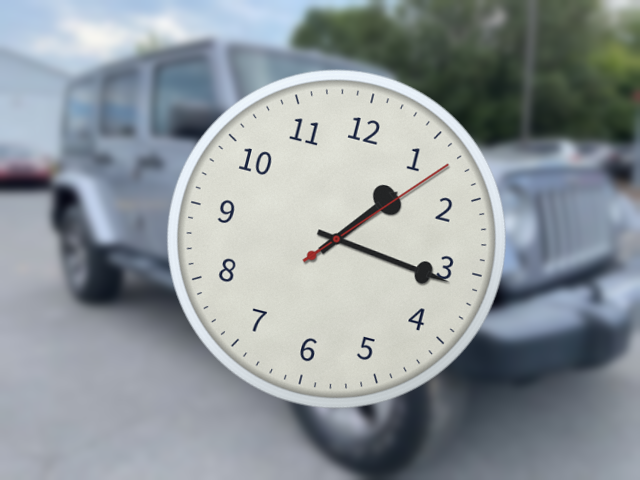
**1:16:07**
